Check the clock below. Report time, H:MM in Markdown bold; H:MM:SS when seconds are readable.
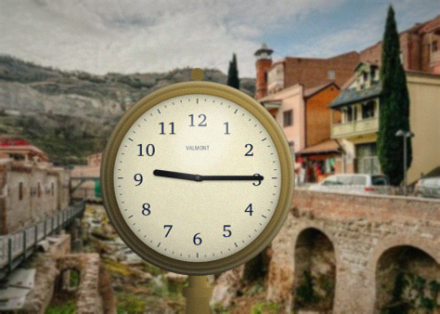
**9:15**
